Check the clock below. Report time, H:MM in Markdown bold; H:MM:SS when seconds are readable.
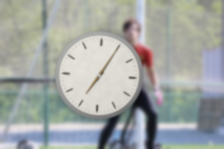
**7:05**
